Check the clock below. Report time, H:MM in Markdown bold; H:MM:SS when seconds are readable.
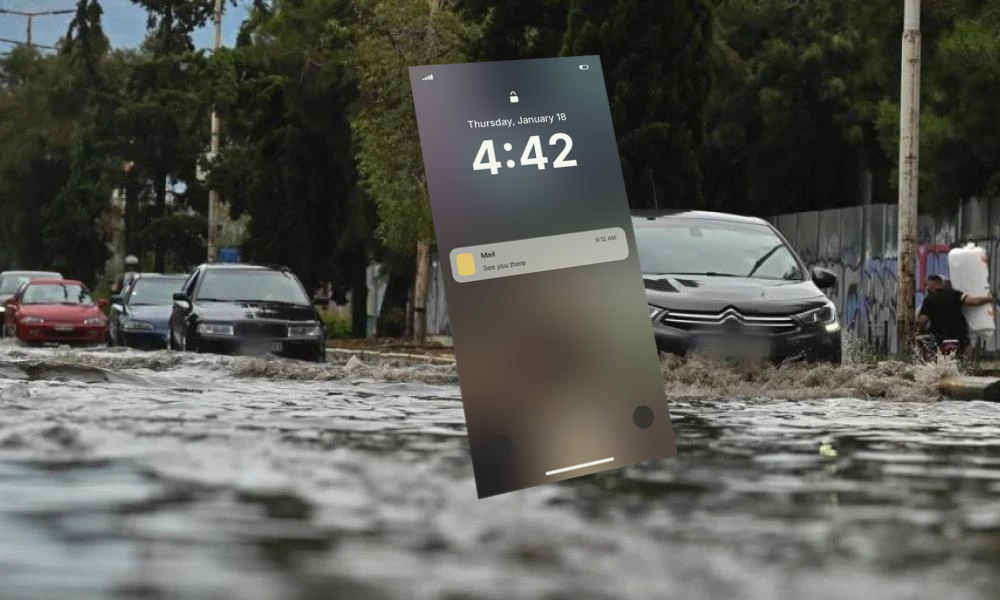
**4:42**
